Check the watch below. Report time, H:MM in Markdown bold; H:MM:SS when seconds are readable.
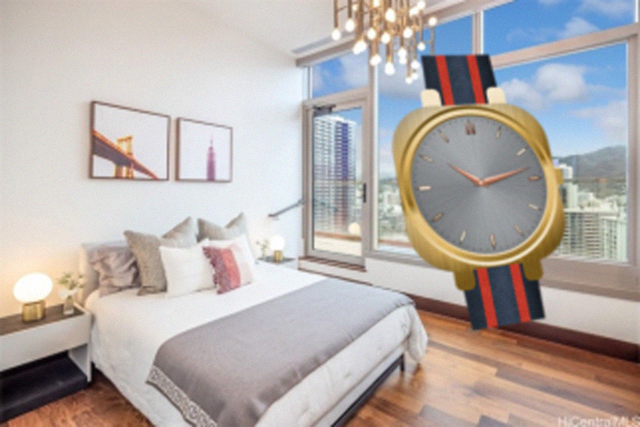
**10:13**
